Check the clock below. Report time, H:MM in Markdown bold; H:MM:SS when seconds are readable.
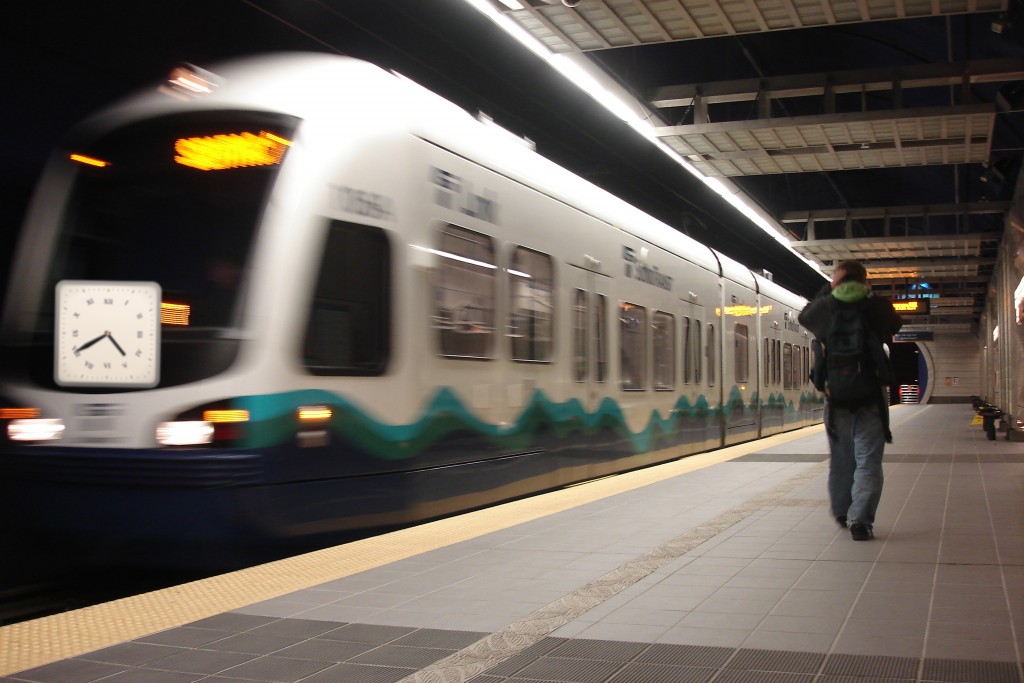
**4:40**
